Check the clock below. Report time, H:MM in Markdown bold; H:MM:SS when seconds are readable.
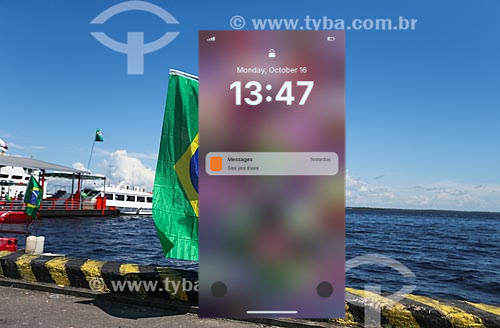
**13:47**
